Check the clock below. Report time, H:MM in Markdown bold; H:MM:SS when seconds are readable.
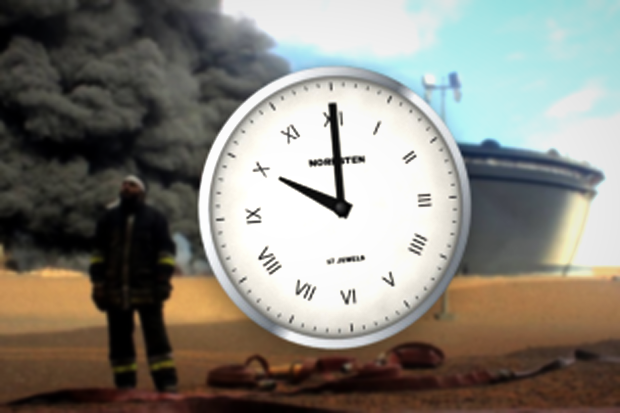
**10:00**
